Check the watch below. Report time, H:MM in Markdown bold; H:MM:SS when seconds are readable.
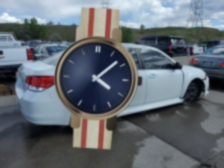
**4:08**
